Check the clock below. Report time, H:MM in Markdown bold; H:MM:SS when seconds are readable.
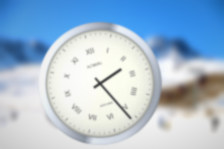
**2:26**
